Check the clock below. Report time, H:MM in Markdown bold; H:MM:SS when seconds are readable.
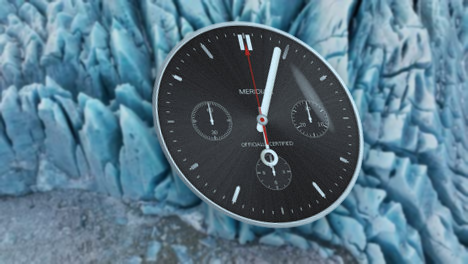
**6:04**
